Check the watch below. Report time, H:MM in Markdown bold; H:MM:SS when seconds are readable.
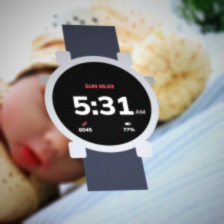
**5:31**
